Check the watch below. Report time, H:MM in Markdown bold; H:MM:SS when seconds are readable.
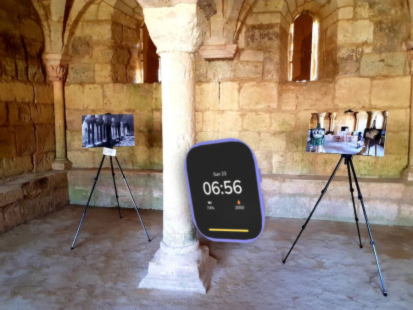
**6:56**
